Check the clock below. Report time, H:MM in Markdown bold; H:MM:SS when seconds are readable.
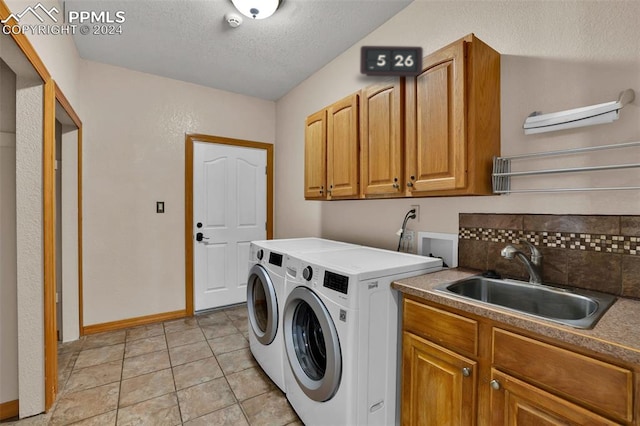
**5:26**
